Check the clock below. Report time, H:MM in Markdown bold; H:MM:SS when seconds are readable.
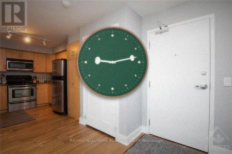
**9:13**
